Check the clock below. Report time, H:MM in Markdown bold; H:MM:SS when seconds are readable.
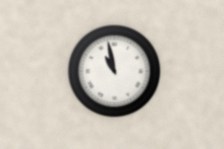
**10:58**
